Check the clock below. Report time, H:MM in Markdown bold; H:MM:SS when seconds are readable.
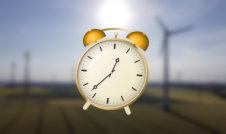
**12:37**
